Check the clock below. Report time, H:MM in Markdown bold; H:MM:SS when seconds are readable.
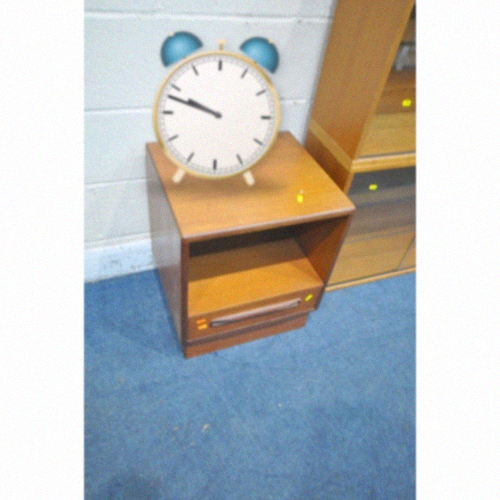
**9:48**
